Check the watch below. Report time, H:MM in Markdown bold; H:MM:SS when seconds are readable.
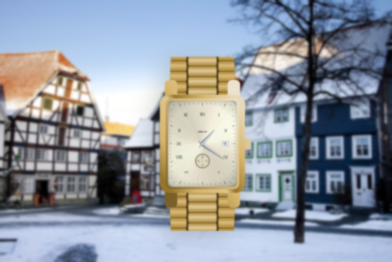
**1:21**
